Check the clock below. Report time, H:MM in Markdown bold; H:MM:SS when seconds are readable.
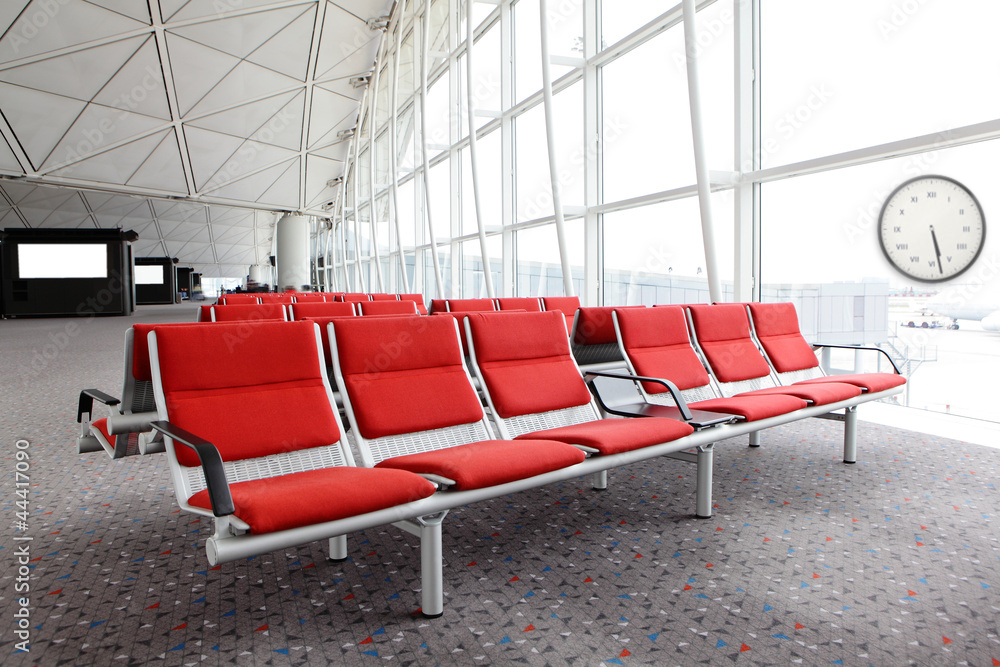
**5:28**
